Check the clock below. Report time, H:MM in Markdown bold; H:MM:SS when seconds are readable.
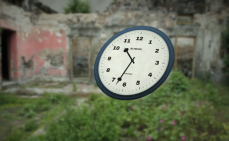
**10:33**
